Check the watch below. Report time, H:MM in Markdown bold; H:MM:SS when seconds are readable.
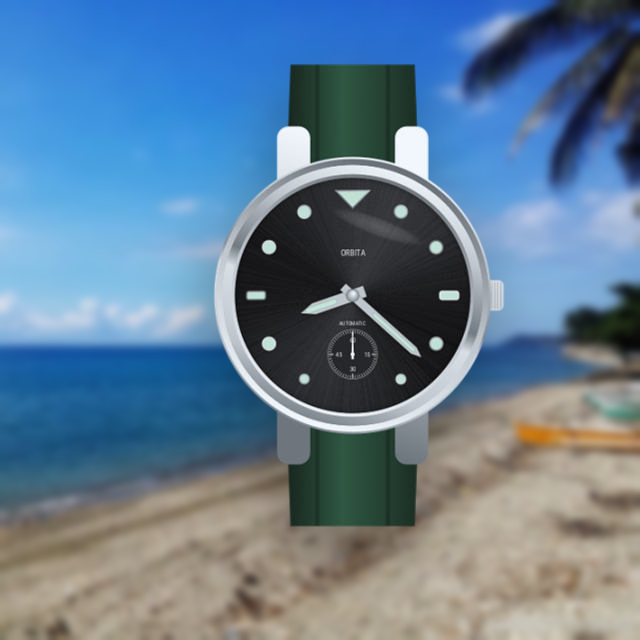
**8:22**
